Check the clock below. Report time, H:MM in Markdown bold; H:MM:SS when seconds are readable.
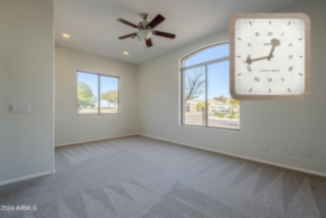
**12:43**
